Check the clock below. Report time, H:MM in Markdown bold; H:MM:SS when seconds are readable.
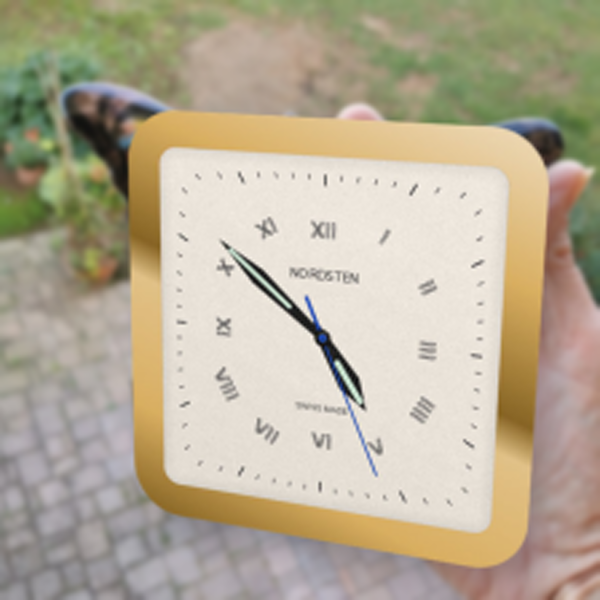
**4:51:26**
